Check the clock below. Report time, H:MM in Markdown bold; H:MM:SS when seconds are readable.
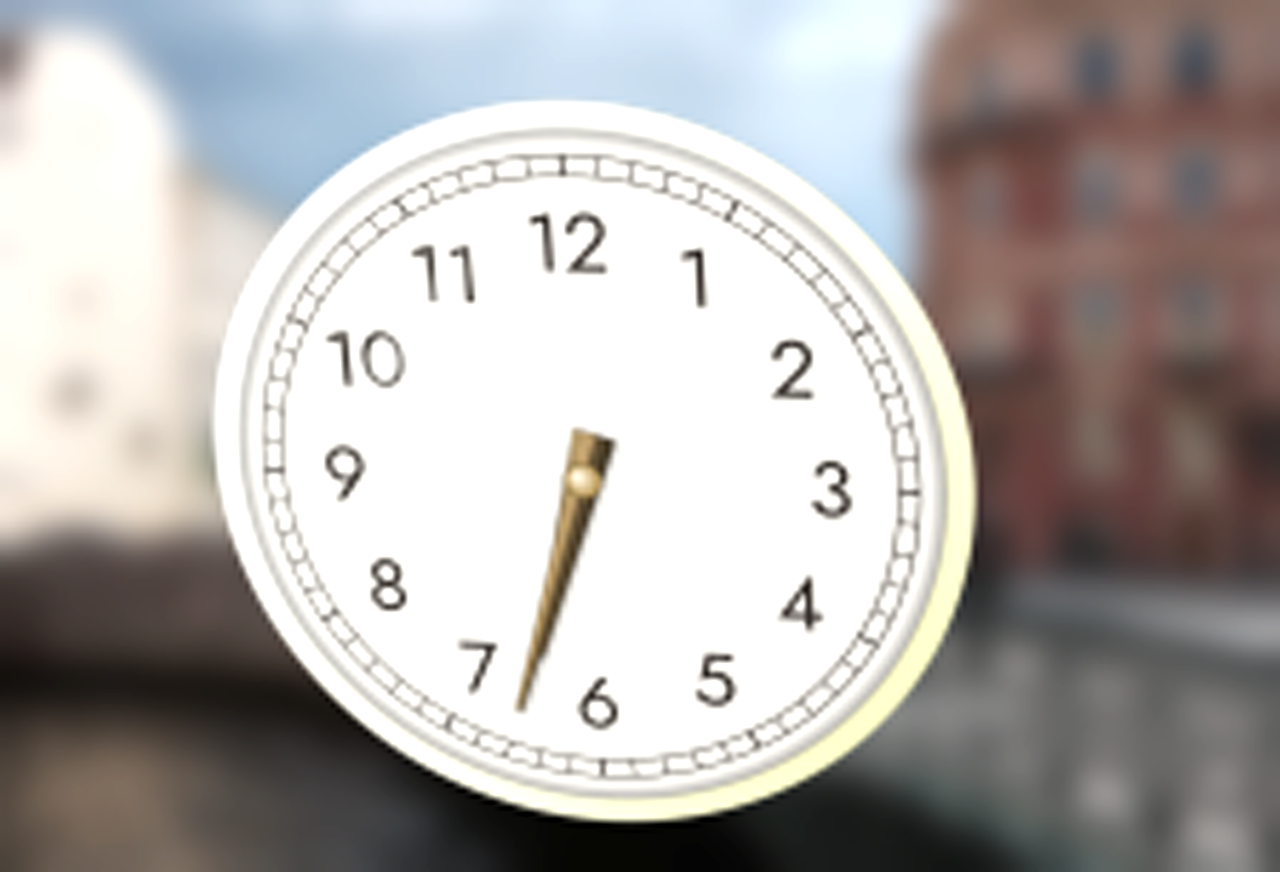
**6:33**
